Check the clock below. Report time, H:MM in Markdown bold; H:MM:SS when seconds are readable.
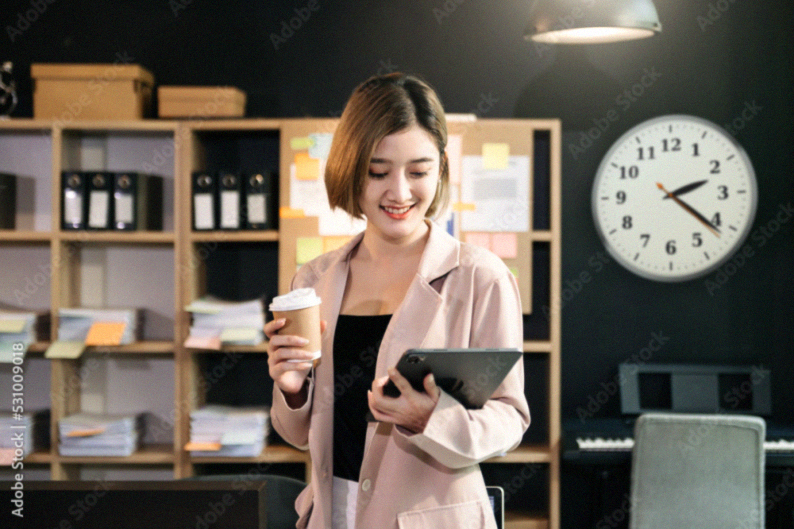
**2:21:22**
